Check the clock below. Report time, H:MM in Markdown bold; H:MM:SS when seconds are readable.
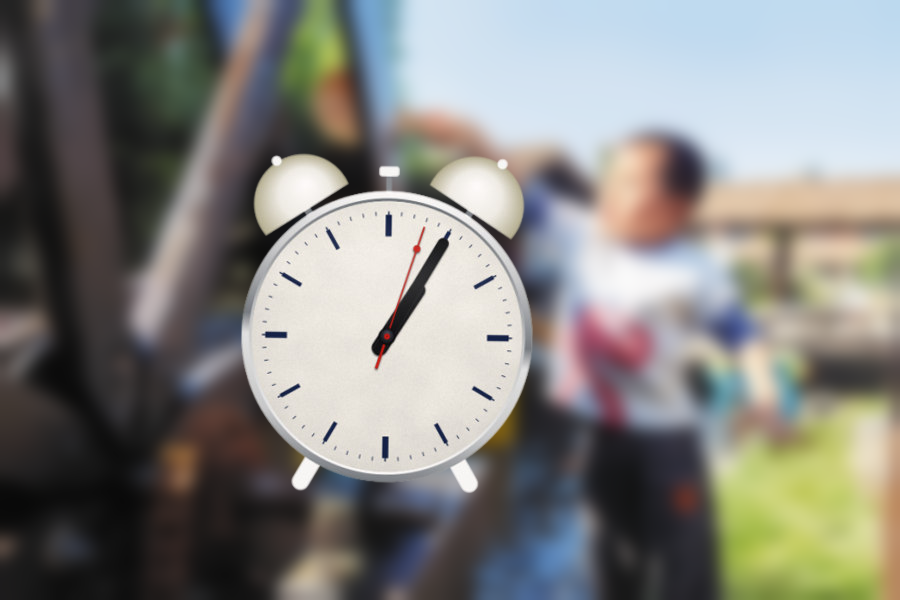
**1:05:03**
